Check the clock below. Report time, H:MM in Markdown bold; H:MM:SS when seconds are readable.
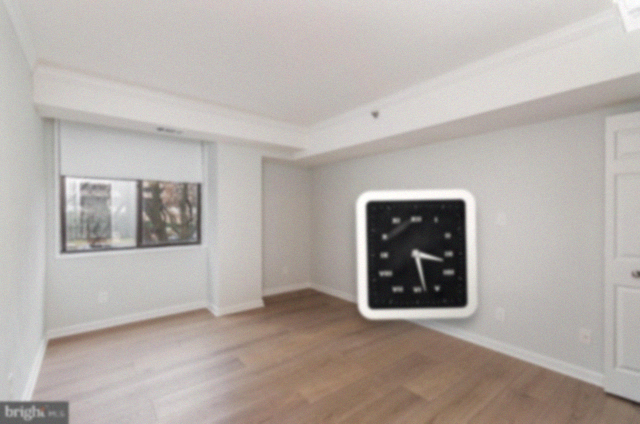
**3:28**
